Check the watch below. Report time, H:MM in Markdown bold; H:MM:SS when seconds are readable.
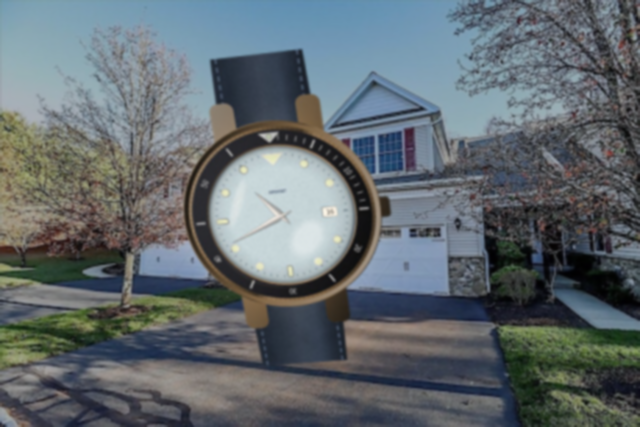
**10:41**
